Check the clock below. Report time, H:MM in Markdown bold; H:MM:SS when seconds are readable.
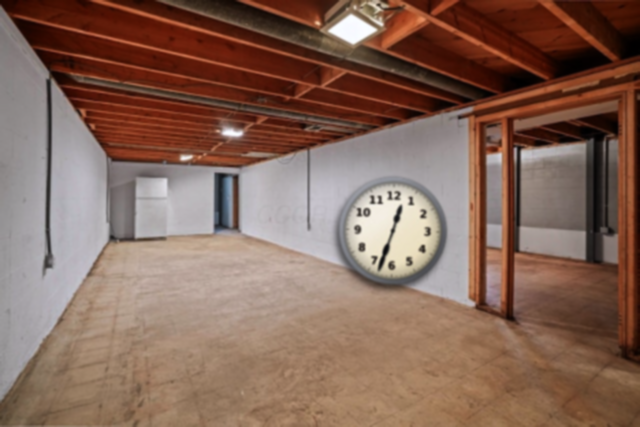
**12:33**
